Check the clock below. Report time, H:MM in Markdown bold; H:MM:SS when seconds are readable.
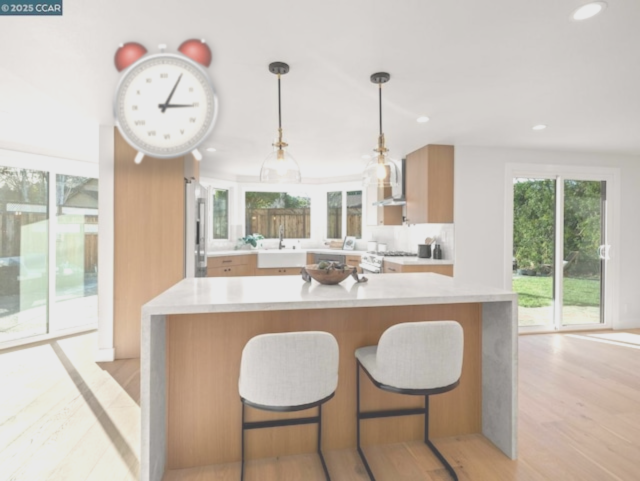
**3:05**
